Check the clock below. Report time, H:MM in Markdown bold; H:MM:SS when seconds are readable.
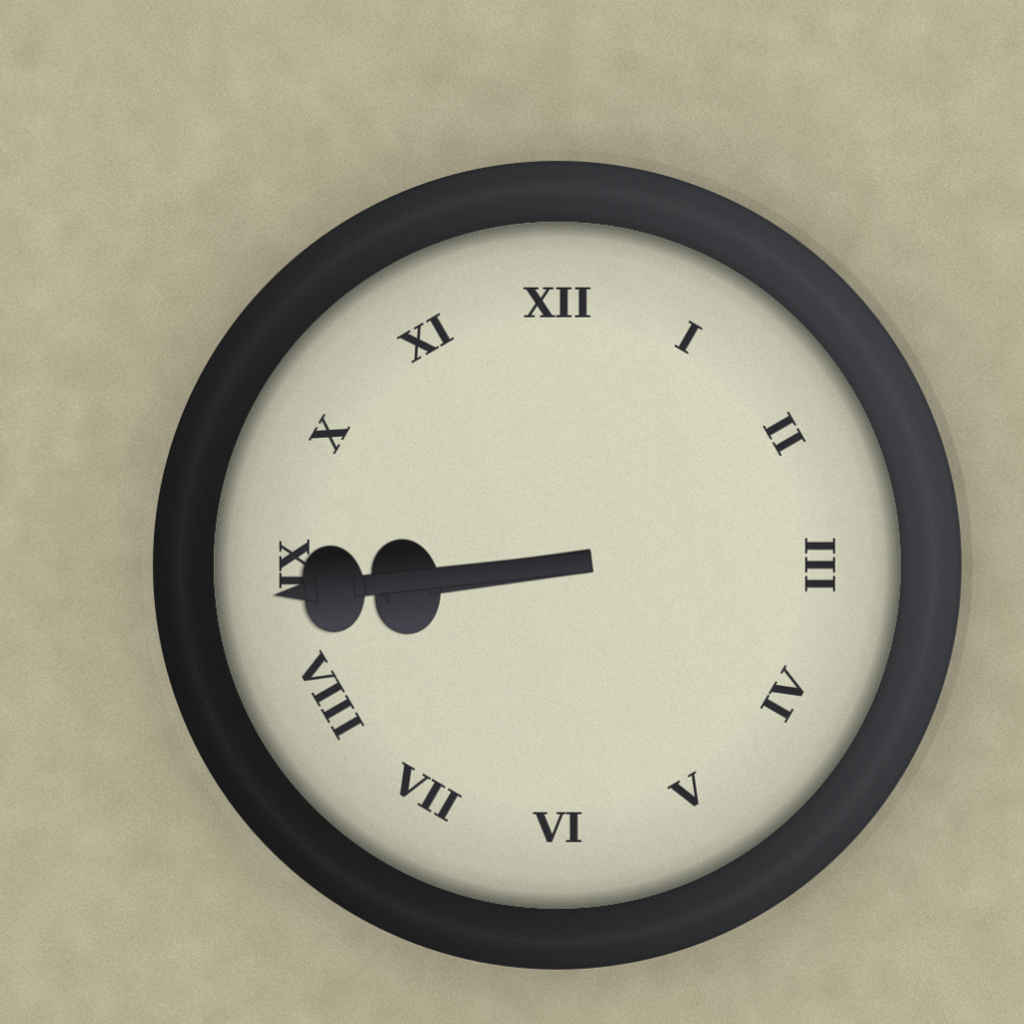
**8:44**
